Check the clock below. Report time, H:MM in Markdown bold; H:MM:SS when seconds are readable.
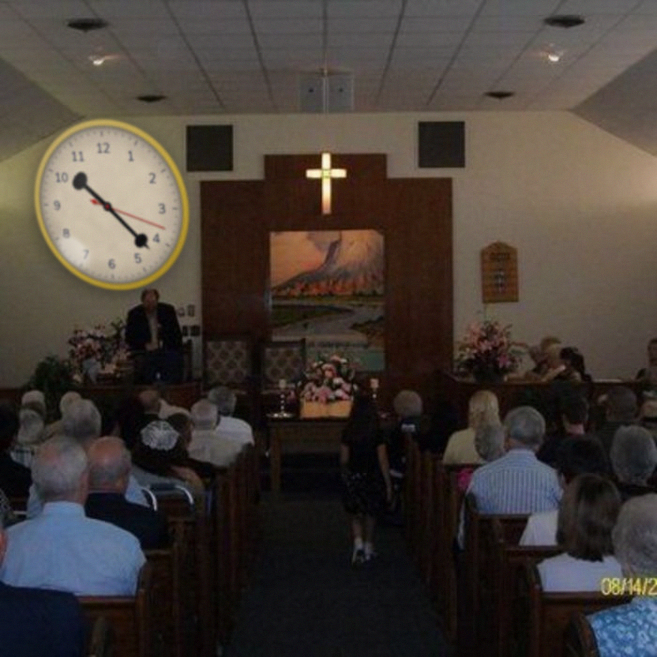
**10:22:18**
